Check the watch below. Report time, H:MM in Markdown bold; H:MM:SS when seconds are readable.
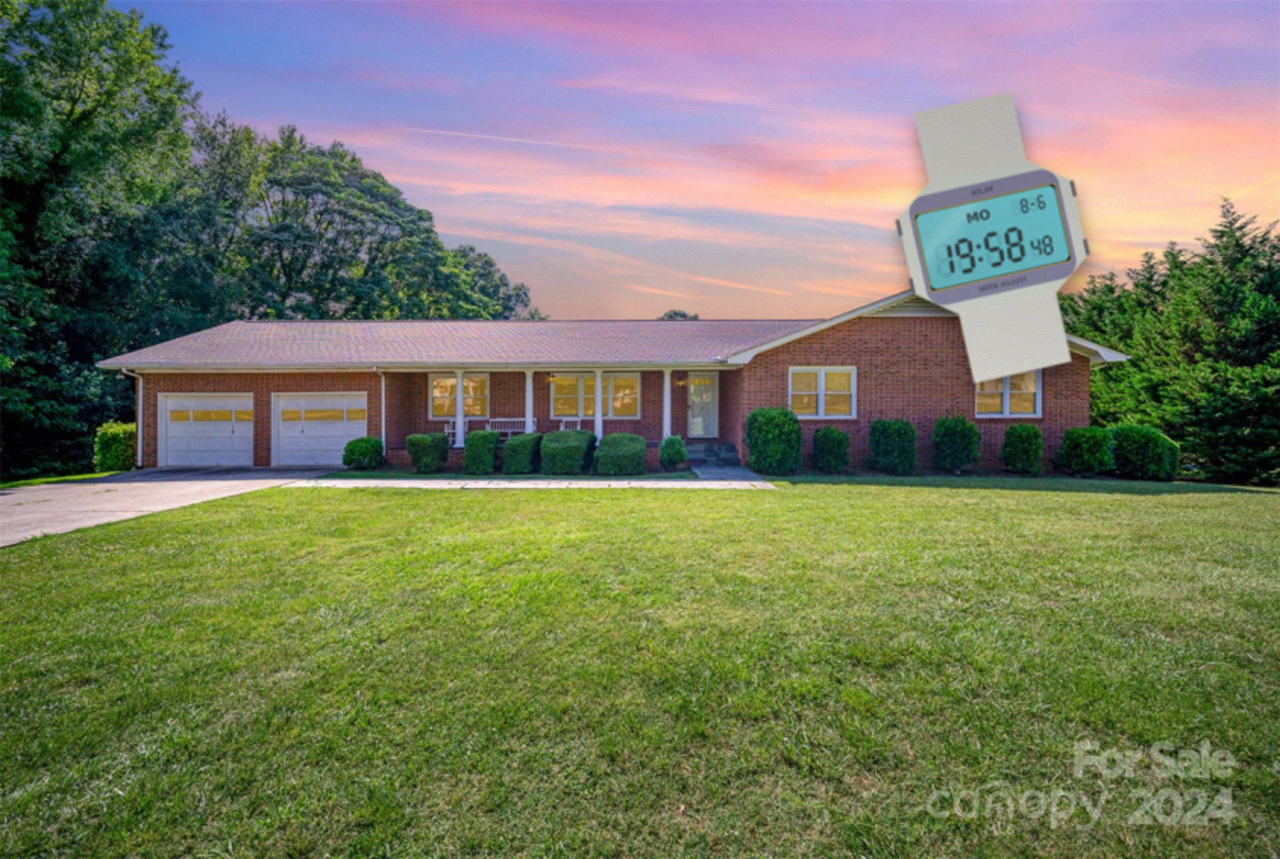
**19:58:48**
